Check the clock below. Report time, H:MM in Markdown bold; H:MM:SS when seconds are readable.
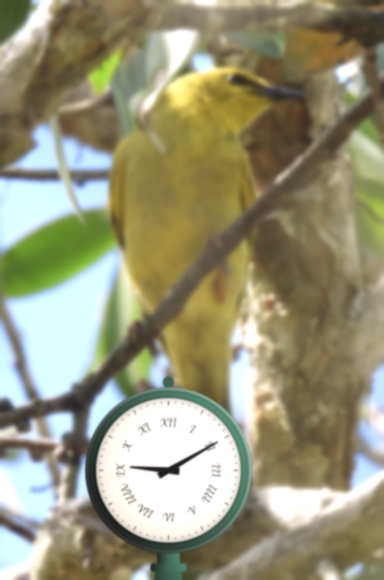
**9:10**
